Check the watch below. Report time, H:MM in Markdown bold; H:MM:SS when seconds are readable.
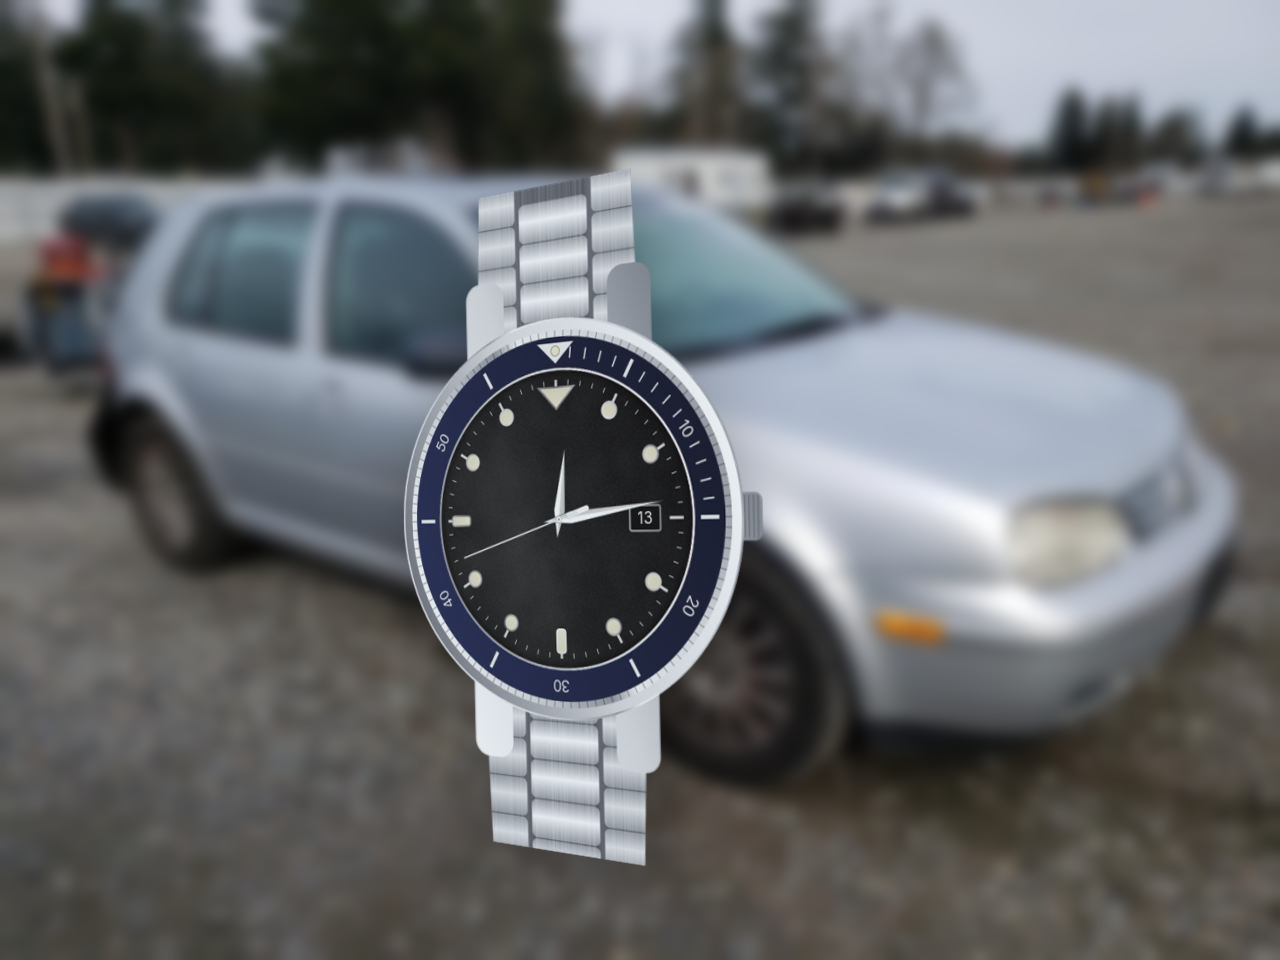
**12:13:42**
